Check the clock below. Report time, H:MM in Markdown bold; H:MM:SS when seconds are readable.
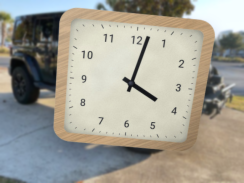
**4:02**
